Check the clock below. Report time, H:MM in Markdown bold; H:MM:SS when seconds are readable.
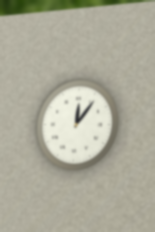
**12:06**
